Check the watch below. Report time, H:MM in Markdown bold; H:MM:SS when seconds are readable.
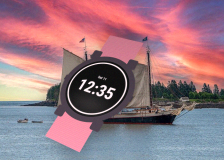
**12:35**
